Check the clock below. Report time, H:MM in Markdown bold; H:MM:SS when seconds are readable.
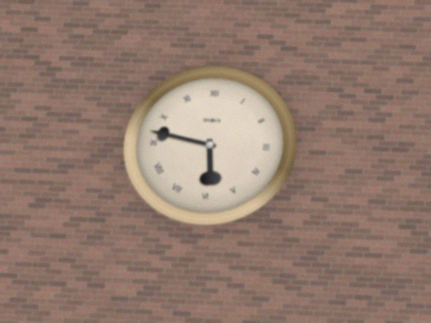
**5:47**
